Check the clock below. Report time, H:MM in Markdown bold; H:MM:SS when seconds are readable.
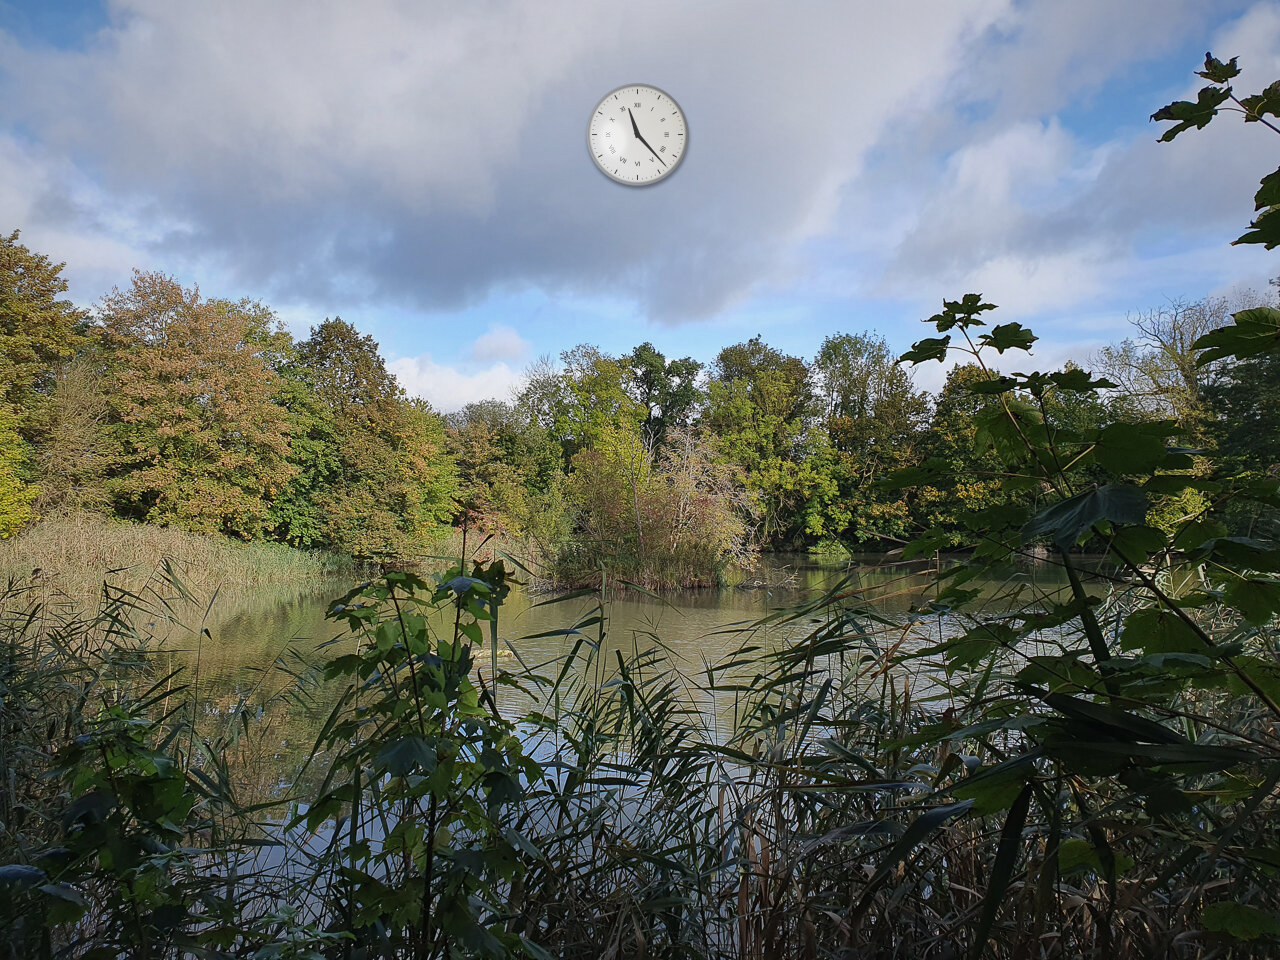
**11:23**
